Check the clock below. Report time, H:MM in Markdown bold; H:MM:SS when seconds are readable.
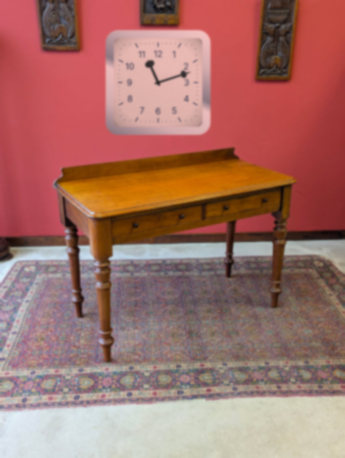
**11:12**
